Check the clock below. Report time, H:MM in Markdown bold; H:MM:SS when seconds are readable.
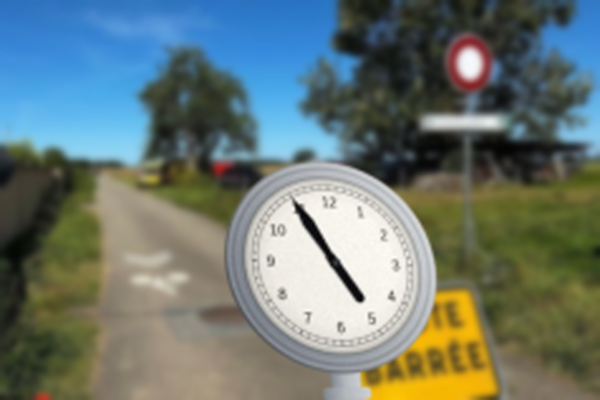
**4:55**
